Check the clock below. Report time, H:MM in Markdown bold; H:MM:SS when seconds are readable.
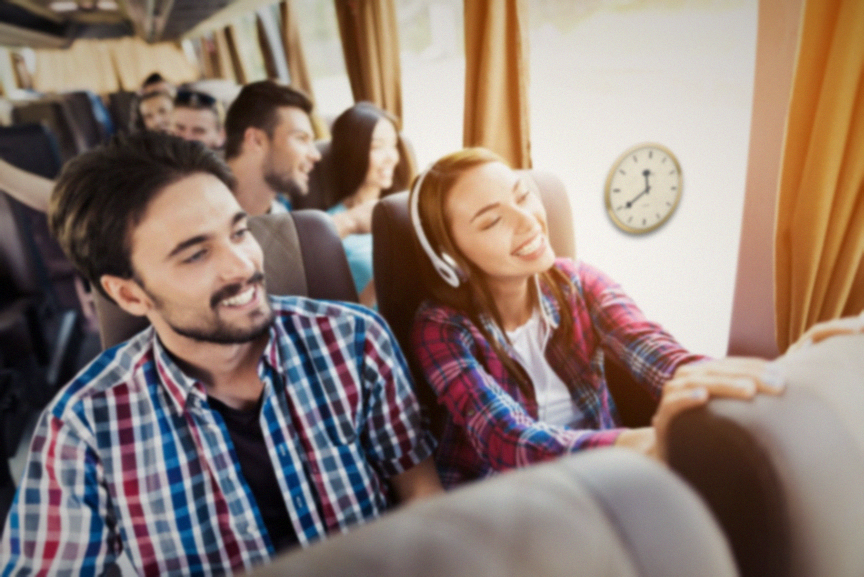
**11:39**
